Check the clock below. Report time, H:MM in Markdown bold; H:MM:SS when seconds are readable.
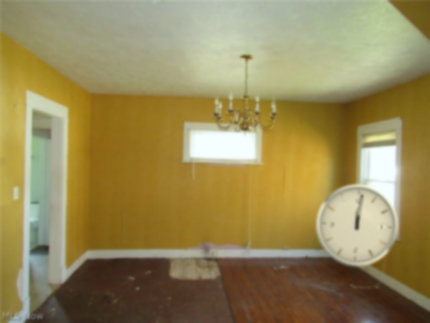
**12:01**
